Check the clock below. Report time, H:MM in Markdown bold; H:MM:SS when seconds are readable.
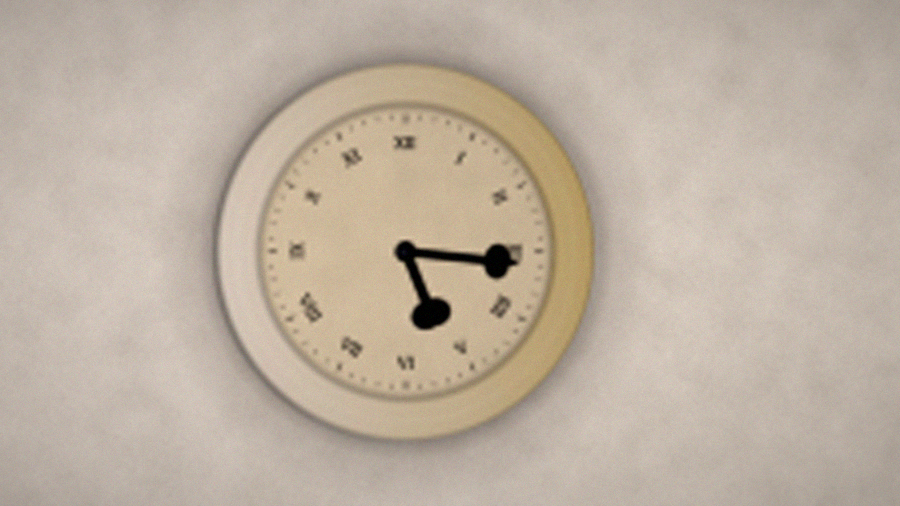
**5:16**
